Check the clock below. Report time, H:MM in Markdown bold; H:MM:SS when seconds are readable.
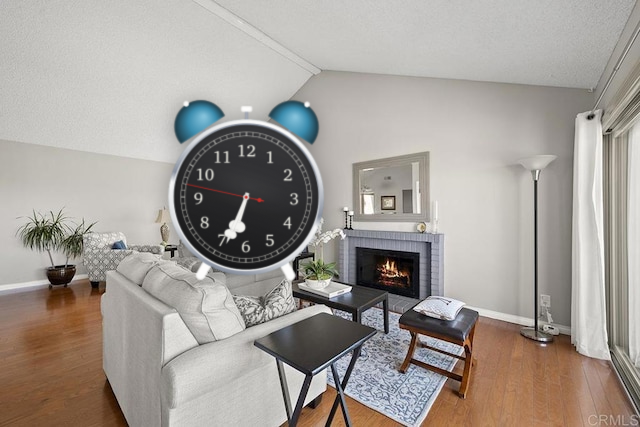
**6:33:47**
